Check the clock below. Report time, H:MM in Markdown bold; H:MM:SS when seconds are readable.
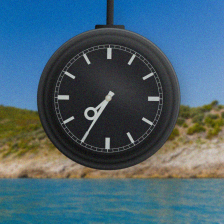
**7:35**
